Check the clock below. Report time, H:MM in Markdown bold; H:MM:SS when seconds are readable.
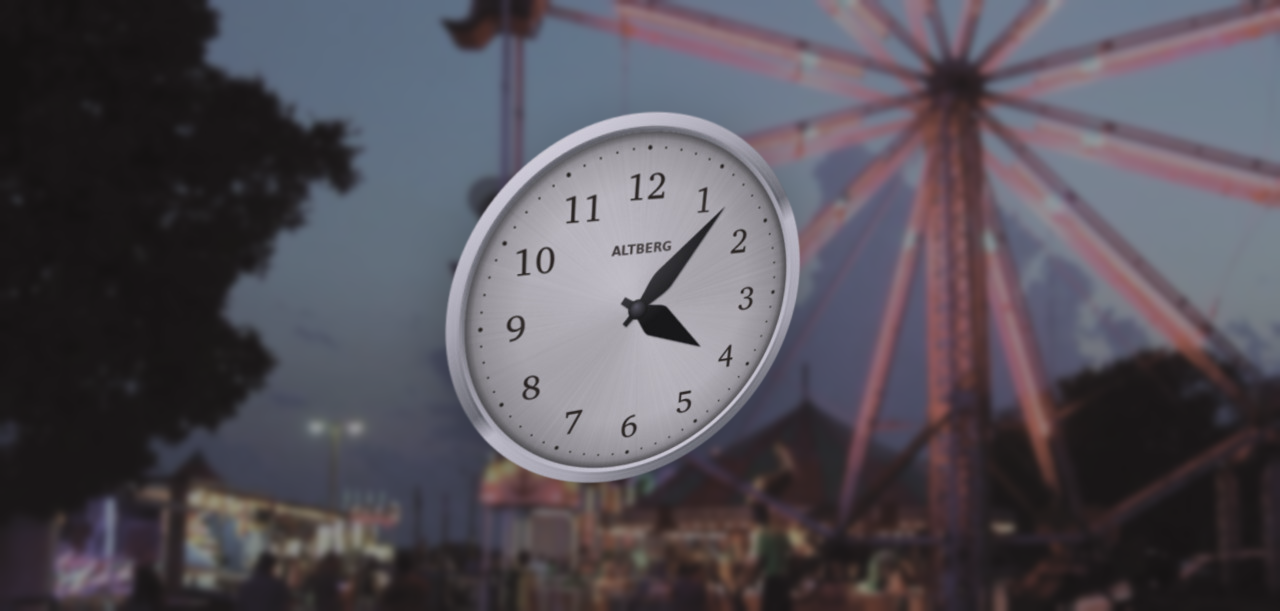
**4:07**
